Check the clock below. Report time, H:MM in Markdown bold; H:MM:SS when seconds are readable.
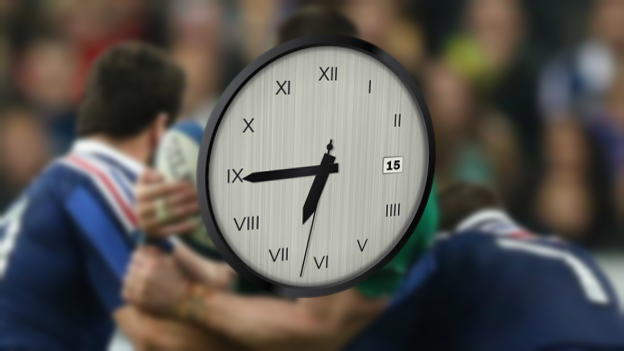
**6:44:32**
